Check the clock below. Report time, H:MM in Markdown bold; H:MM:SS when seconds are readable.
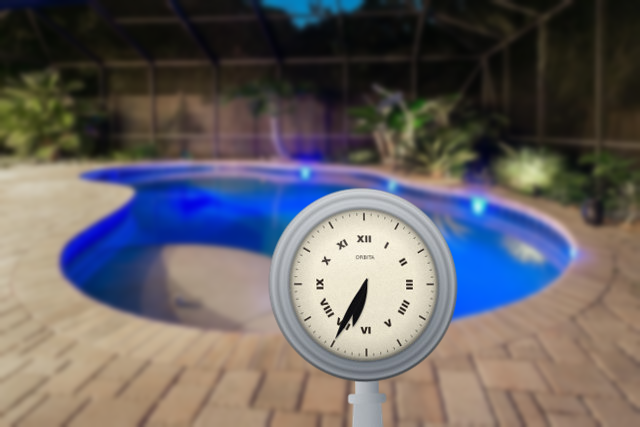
**6:35**
